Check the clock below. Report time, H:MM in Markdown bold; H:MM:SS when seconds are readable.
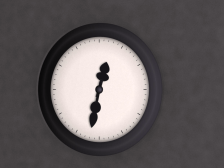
**12:32**
